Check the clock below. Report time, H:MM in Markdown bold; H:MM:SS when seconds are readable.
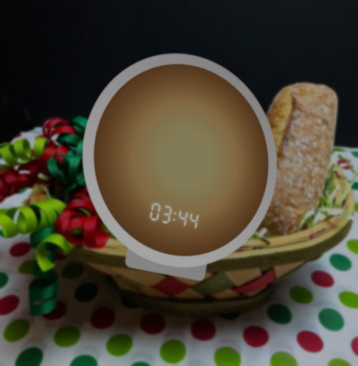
**3:44**
